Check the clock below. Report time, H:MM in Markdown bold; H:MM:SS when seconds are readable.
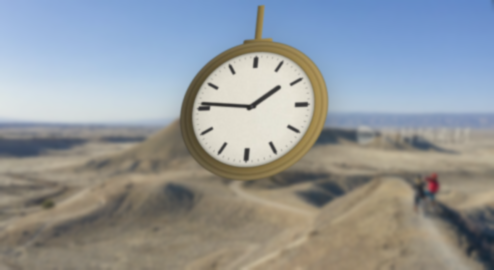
**1:46**
